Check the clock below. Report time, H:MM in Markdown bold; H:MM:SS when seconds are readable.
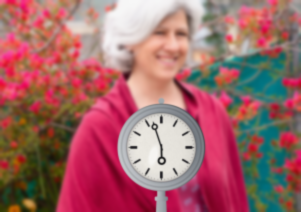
**5:57**
